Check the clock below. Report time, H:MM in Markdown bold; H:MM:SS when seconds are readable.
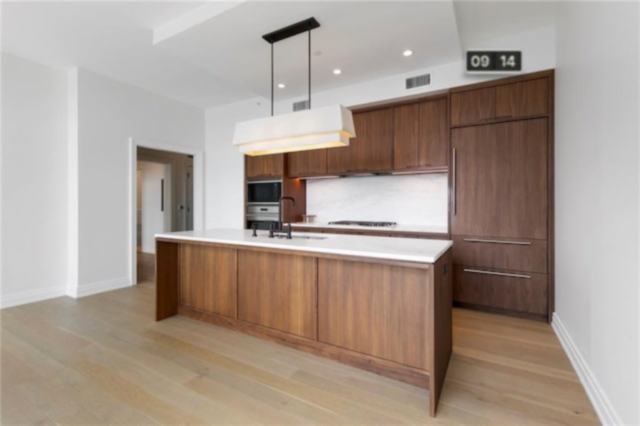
**9:14**
